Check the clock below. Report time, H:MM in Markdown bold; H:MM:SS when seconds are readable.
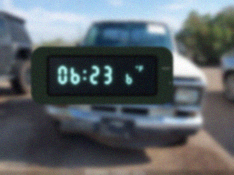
**6:23**
